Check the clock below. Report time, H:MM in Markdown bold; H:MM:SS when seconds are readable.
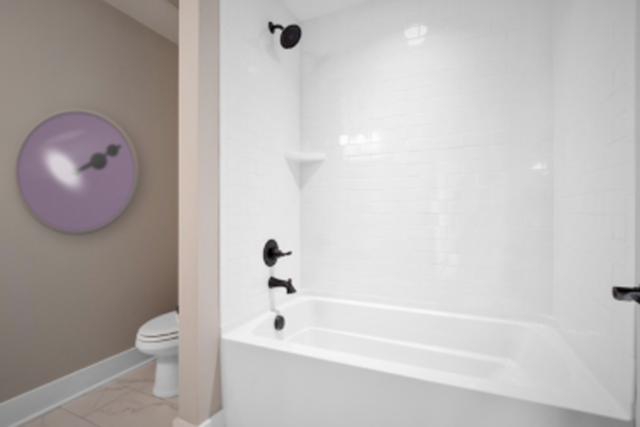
**2:10**
